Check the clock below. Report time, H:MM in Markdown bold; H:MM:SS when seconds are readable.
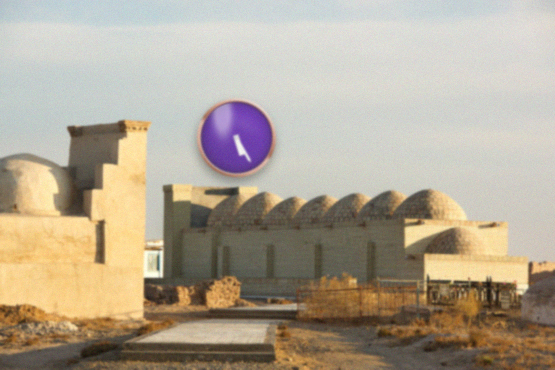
**5:25**
